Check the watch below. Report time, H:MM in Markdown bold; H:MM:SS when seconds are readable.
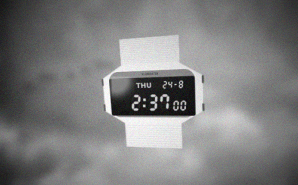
**2:37:00**
